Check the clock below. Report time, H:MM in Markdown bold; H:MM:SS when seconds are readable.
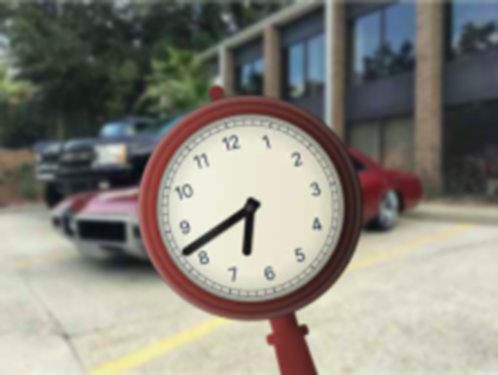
**6:42**
